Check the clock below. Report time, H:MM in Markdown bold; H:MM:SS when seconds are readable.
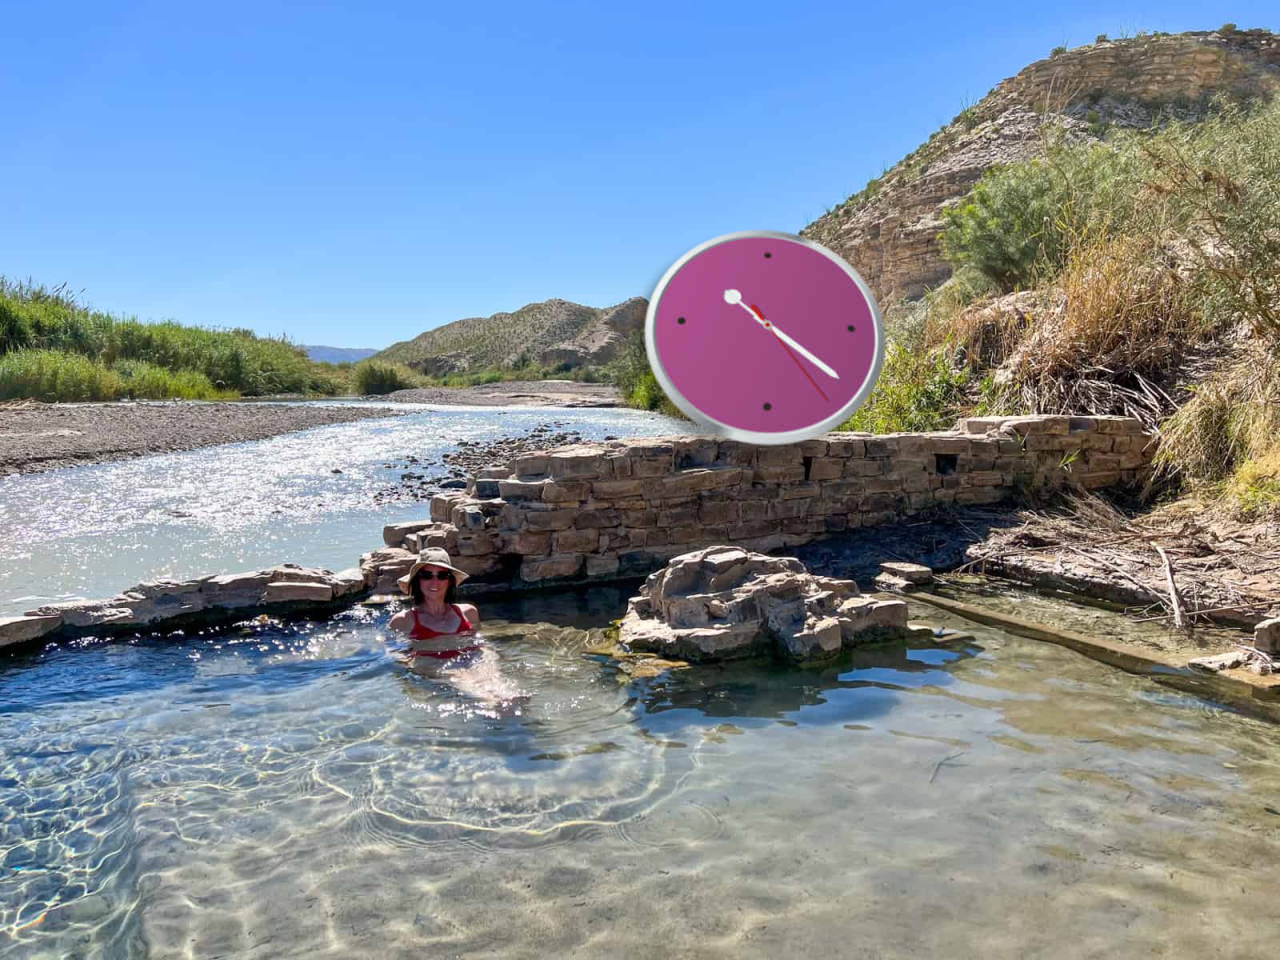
**10:21:24**
